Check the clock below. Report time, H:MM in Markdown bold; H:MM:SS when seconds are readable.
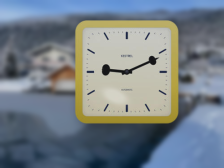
**9:11**
